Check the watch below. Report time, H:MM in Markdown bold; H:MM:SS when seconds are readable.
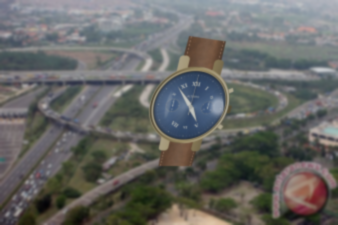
**4:53**
